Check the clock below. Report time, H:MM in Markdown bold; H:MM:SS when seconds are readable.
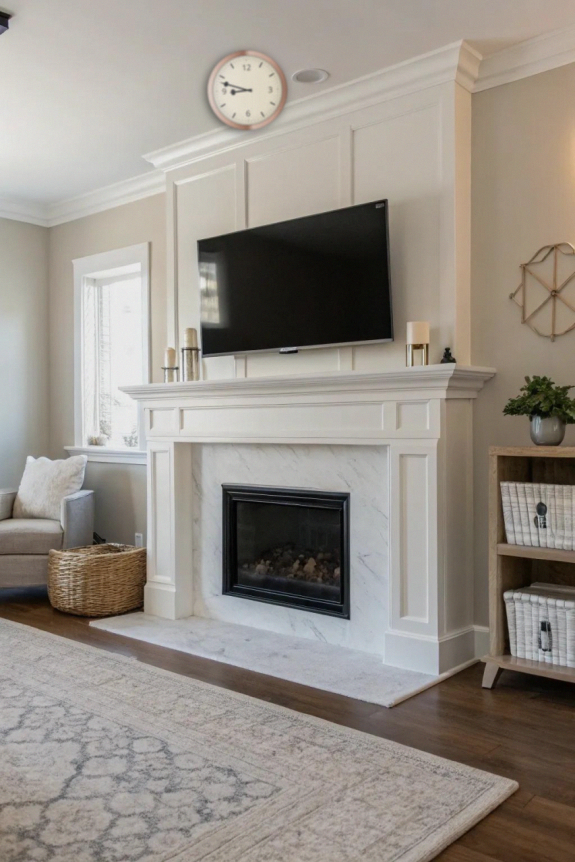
**8:48**
